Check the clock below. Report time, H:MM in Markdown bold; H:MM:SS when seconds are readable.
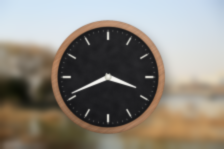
**3:41**
